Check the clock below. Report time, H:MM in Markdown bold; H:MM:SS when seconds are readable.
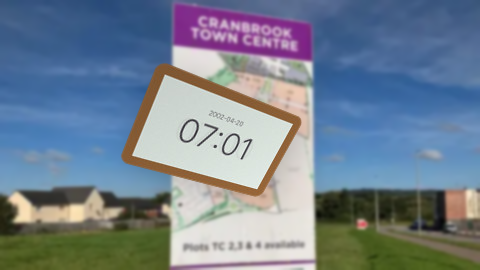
**7:01**
